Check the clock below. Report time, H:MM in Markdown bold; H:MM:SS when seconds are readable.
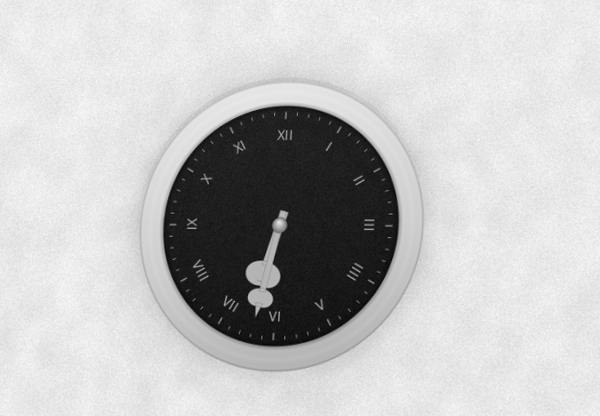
**6:32**
